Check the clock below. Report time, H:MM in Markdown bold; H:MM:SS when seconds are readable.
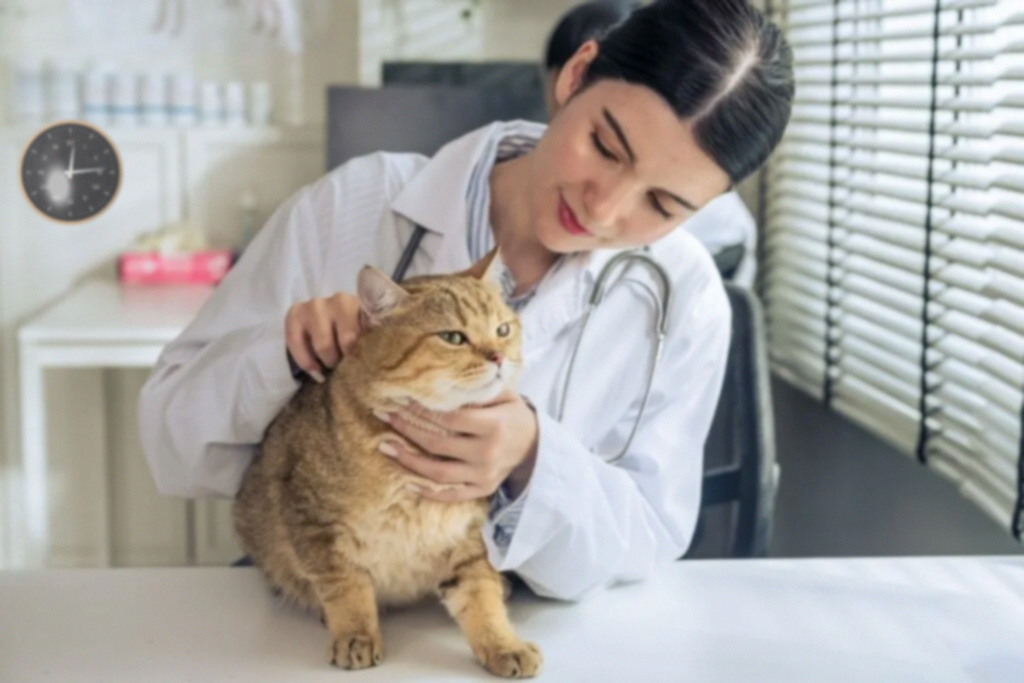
**12:14**
